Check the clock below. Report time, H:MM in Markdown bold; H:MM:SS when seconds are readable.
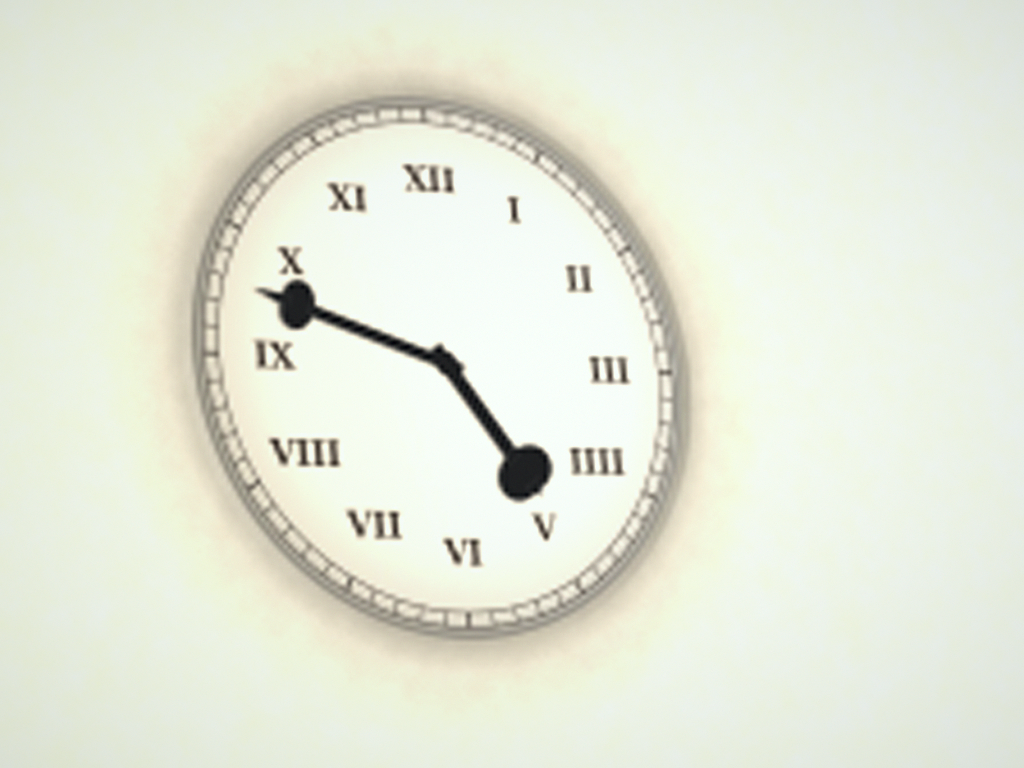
**4:48**
